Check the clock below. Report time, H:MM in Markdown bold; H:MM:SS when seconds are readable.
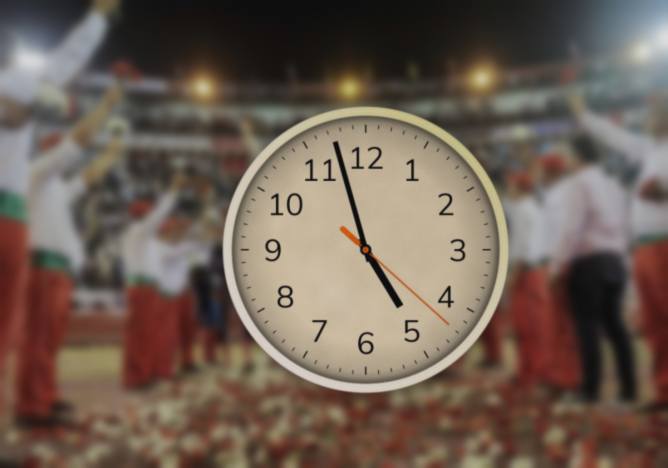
**4:57:22**
